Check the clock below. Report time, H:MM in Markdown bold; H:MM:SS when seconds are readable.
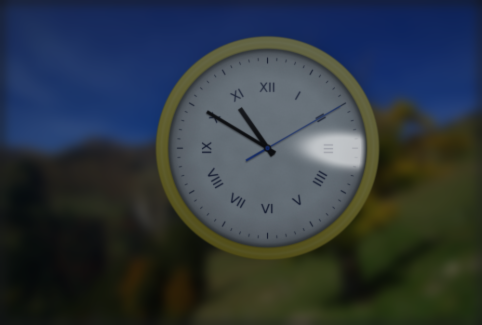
**10:50:10**
